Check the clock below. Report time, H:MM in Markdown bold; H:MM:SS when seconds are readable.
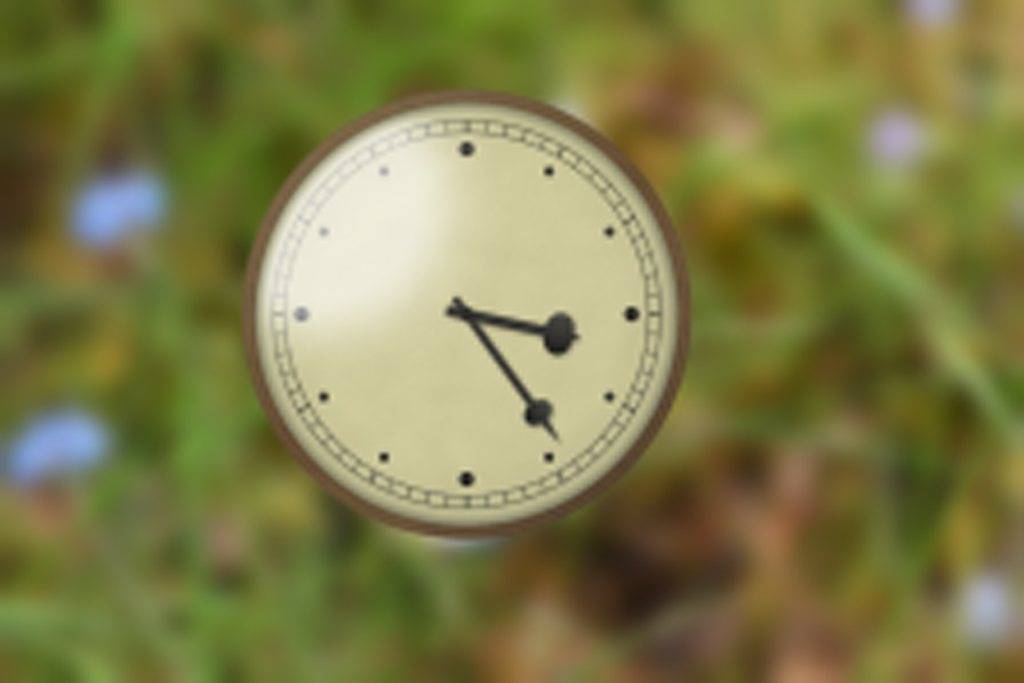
**3:24**
